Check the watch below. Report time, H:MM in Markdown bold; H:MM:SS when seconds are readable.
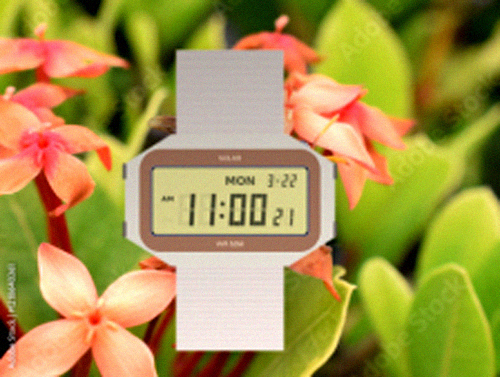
**11:00:21**
